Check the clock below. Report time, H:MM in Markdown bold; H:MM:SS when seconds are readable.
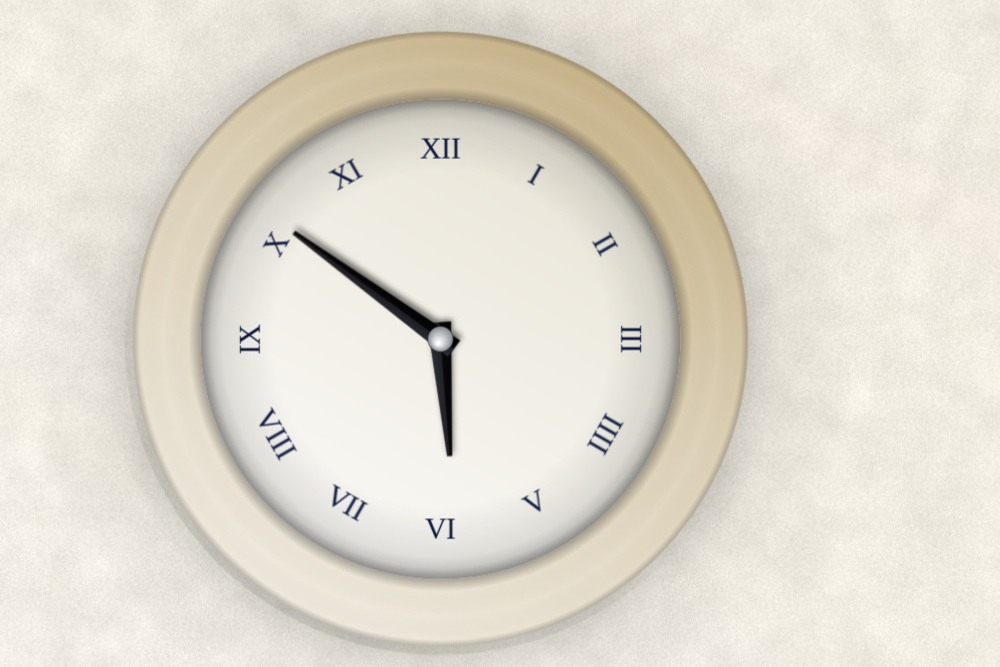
**5:51**
